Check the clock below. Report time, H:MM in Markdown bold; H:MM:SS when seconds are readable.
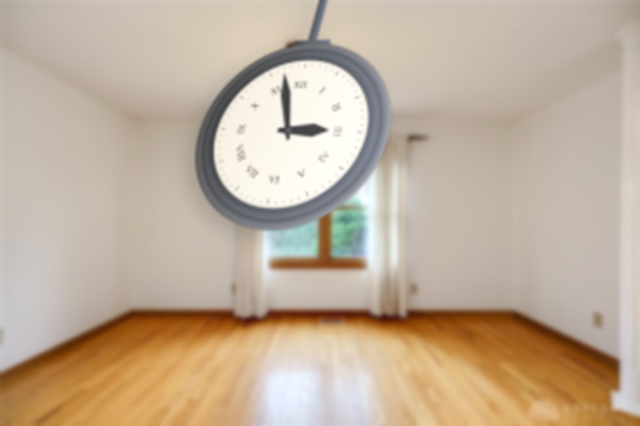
**2:57**
